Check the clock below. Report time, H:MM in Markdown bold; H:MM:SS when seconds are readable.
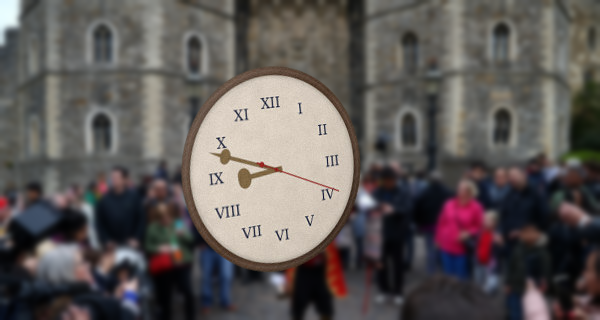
**8:48:19**
